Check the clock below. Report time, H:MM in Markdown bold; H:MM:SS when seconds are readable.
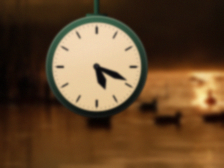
**5:19**
